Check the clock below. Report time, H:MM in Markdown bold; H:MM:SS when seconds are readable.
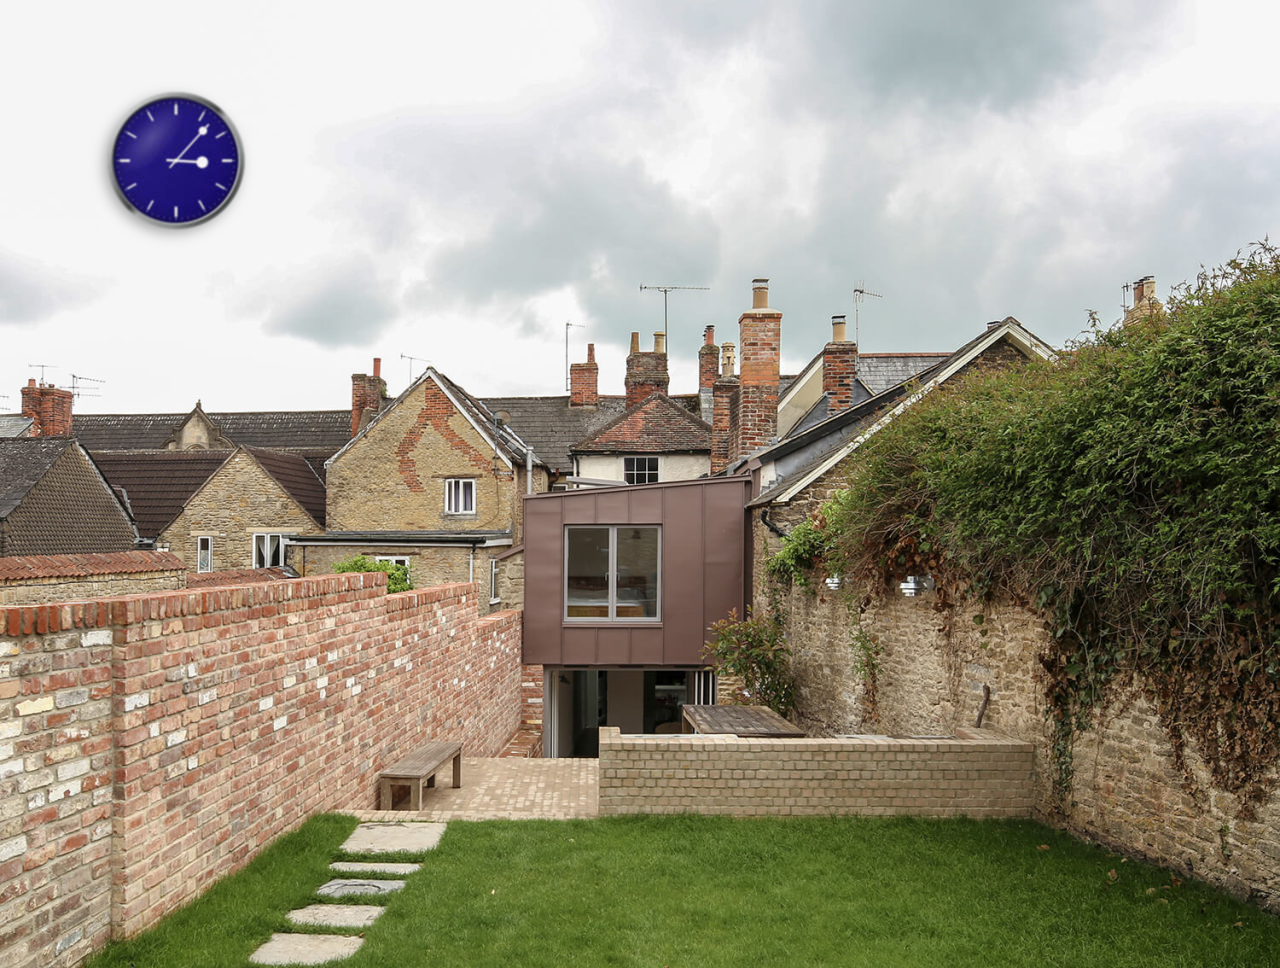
**3:07**
